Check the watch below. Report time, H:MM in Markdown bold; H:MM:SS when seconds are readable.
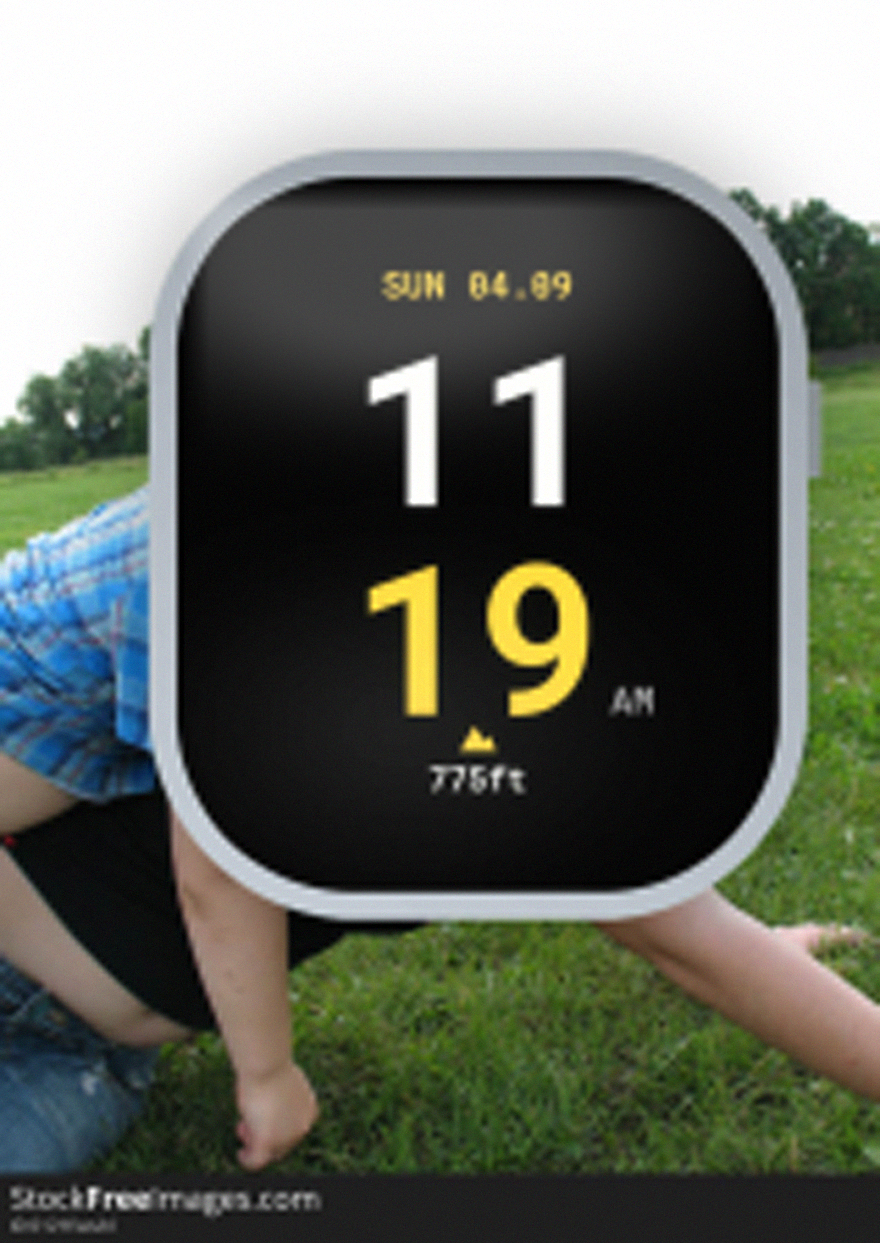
**11:19**
